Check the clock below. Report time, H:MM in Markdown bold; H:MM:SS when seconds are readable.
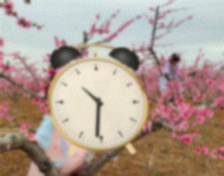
**10:31**
